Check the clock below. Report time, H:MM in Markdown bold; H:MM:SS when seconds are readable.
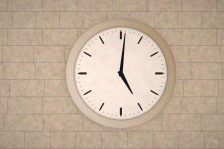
**5:01**
